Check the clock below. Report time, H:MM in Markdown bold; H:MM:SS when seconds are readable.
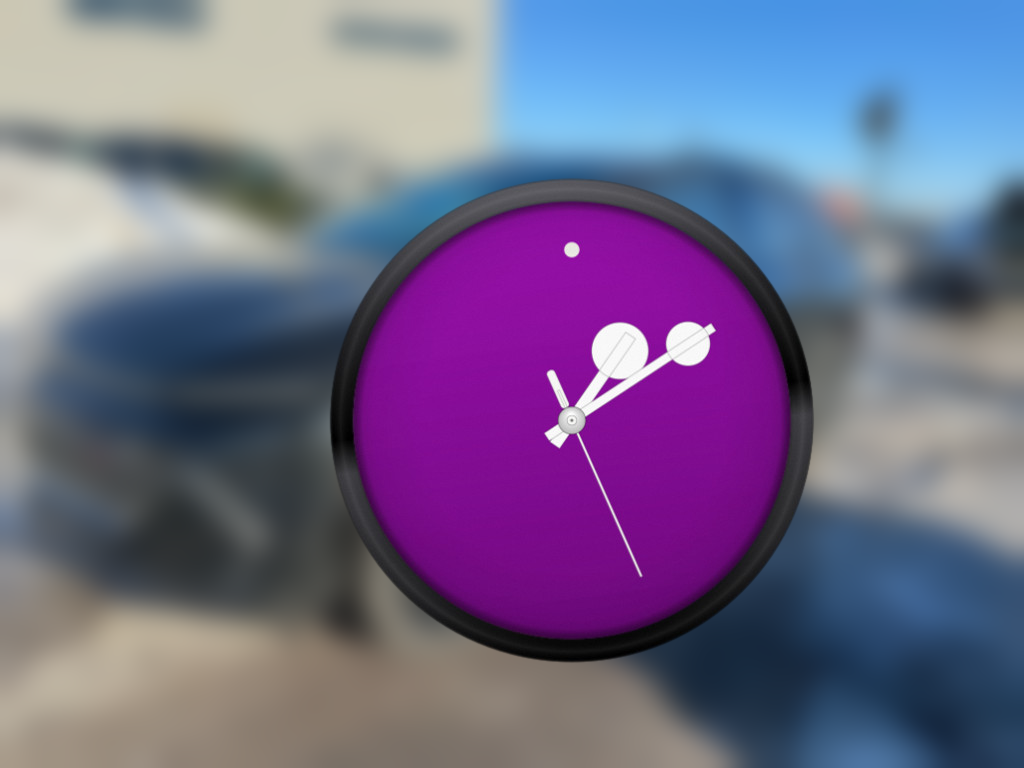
**1:09:26**
